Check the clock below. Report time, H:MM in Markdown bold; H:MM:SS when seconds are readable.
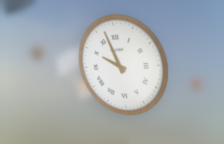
**9:57**
